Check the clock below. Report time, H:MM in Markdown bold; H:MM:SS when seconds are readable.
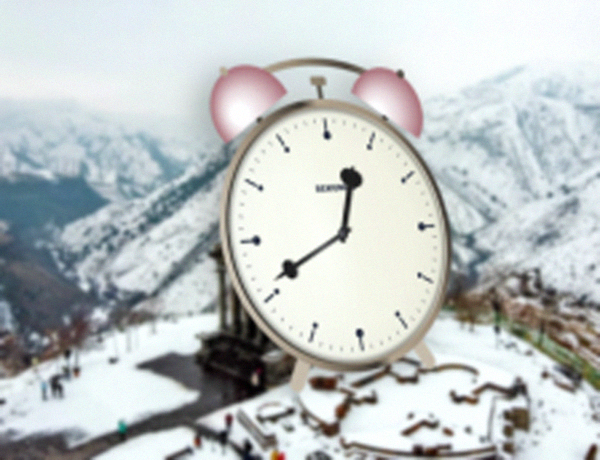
**12:41**
